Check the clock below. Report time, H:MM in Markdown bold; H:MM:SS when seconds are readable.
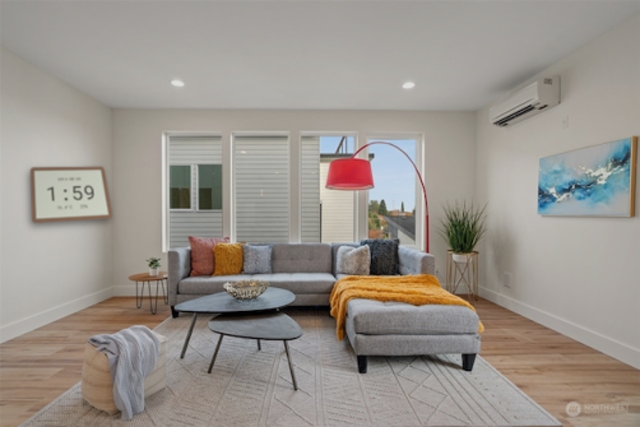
**1:59**
